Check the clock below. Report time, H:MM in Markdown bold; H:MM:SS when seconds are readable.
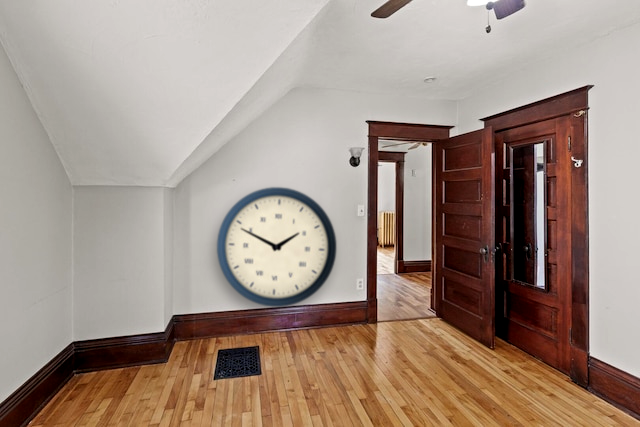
**1:49**
